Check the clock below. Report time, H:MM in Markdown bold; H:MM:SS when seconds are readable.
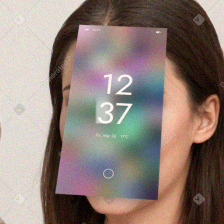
**12:37**
